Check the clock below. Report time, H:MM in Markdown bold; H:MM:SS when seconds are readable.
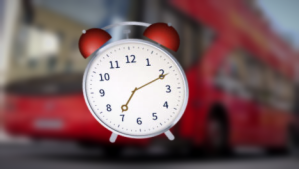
**7:11**
